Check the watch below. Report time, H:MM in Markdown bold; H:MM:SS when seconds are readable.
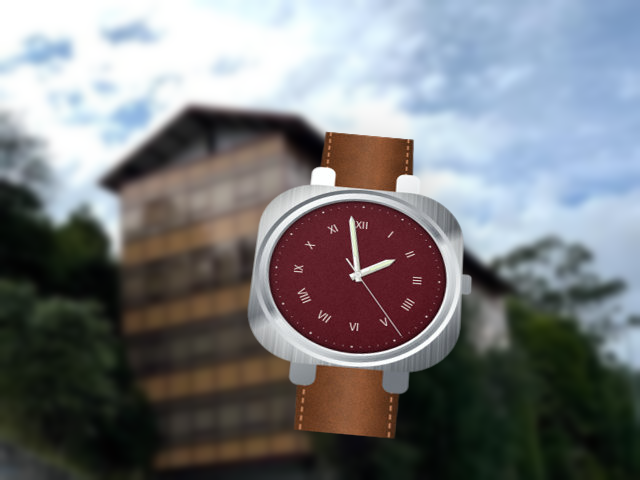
**1:58:24**
